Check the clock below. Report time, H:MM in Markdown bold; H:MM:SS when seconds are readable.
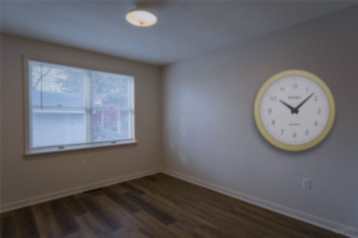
**10:08**
